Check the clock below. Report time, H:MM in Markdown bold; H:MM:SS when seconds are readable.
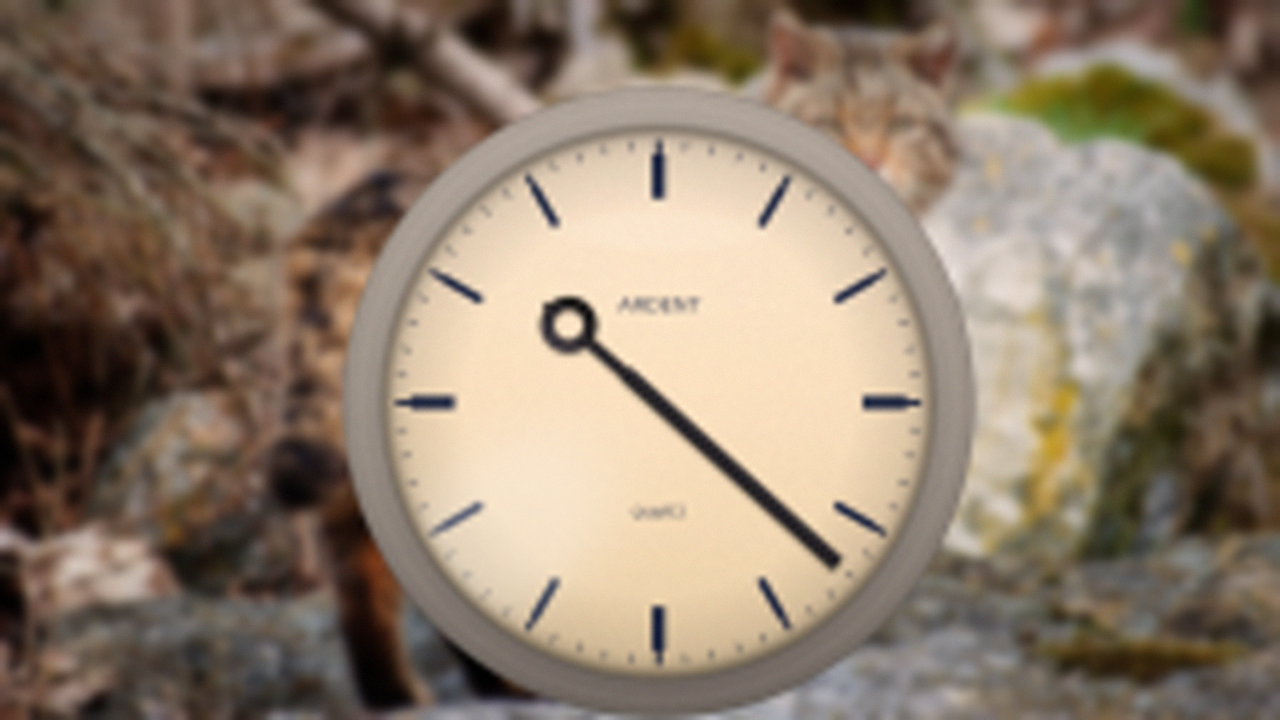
**10:22**
